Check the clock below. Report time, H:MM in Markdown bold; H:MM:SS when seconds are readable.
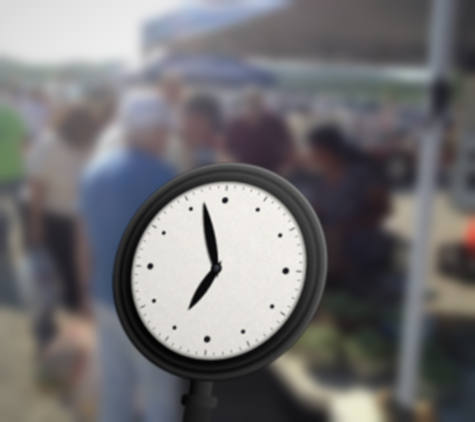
**6:57**
